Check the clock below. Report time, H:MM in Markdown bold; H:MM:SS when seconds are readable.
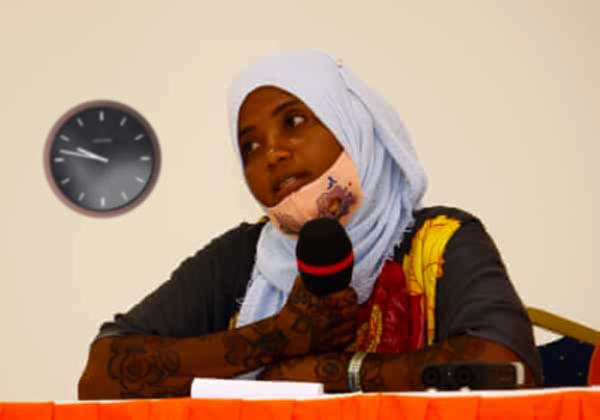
**9:47**
